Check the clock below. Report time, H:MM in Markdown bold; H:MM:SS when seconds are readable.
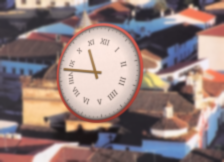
**10:43**
